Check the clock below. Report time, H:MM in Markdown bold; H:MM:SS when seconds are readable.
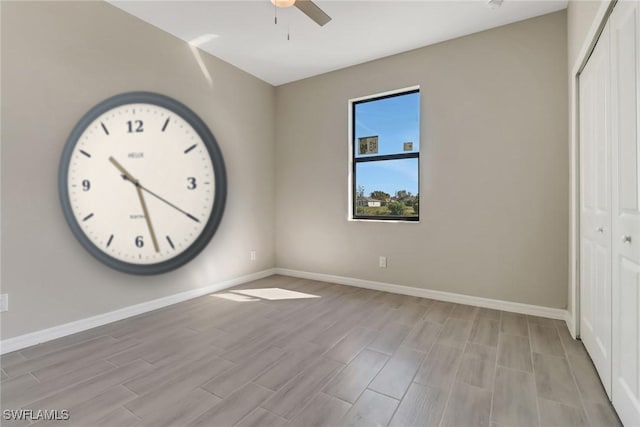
**10:27:20**
